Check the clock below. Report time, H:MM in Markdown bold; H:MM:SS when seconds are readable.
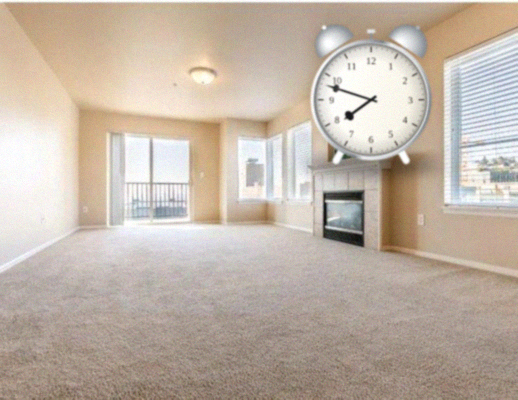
**7:48**
